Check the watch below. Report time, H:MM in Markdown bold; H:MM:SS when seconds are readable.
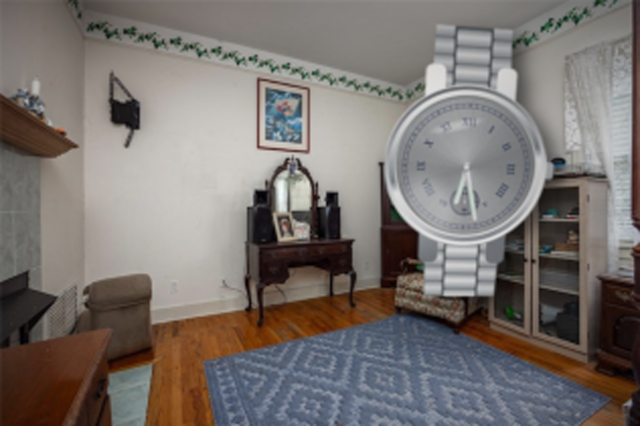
**6:28**
